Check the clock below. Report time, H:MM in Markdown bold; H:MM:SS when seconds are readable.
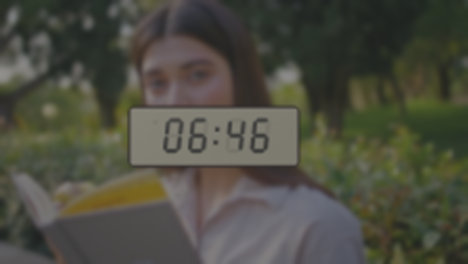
**6:46**
